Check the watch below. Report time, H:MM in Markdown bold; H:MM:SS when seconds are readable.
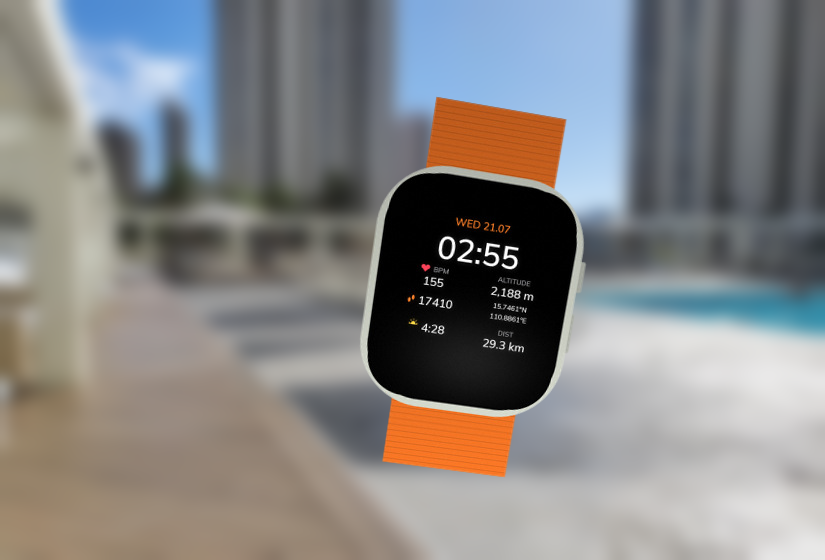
**2:55**
